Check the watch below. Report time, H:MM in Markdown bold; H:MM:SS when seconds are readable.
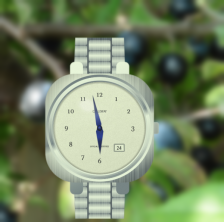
**5:58**
